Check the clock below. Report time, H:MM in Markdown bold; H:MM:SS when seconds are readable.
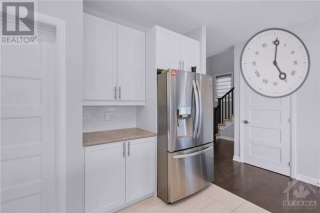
**5:01**
